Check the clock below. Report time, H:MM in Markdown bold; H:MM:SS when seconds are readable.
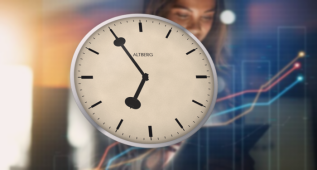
**6:55**
